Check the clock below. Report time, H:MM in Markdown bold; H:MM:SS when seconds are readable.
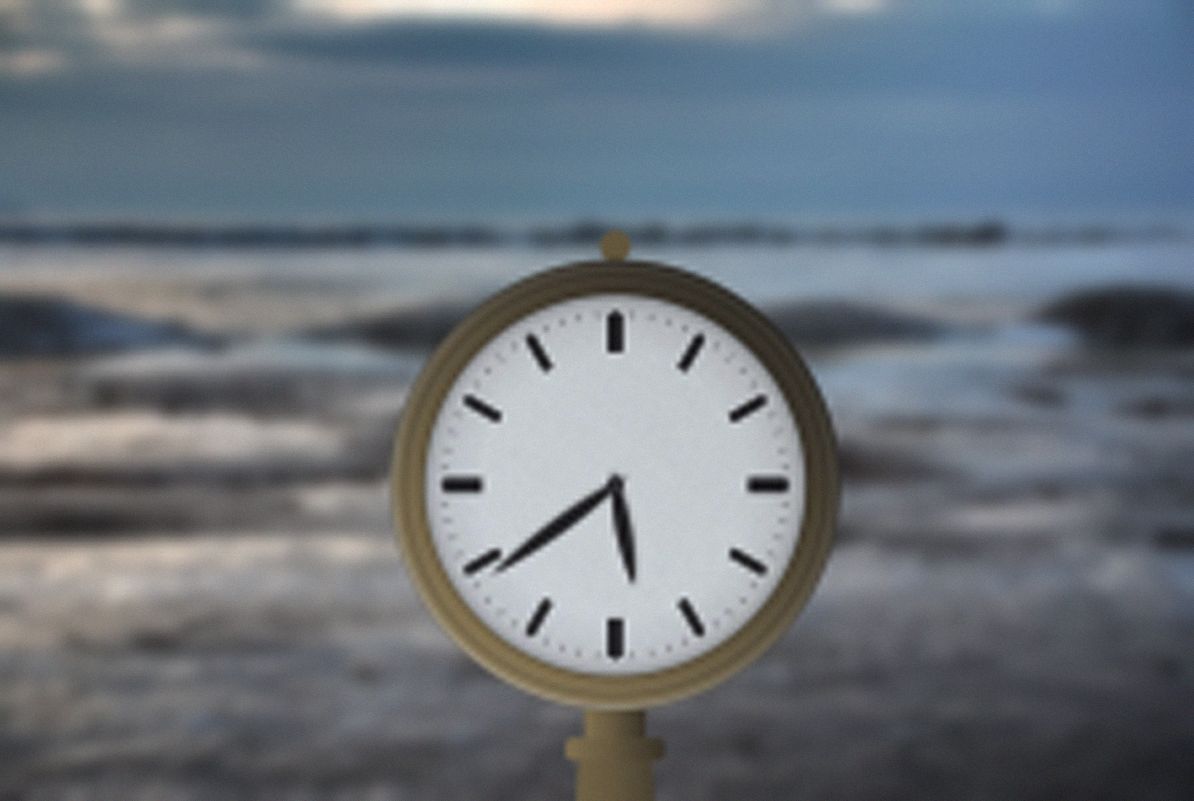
**5:39**
